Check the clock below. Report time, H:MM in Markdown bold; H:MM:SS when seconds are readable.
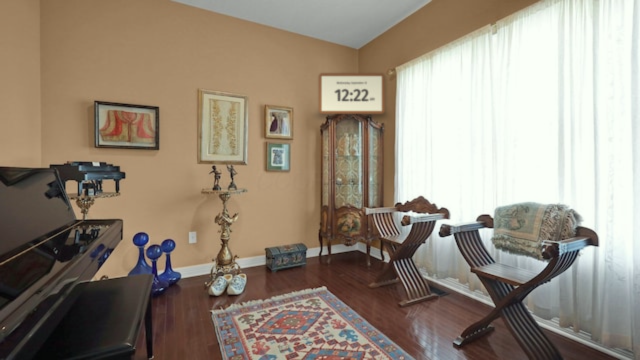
**12:22**
